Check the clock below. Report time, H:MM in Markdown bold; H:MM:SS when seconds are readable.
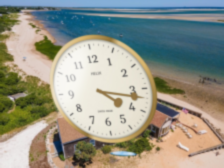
**4:17**
